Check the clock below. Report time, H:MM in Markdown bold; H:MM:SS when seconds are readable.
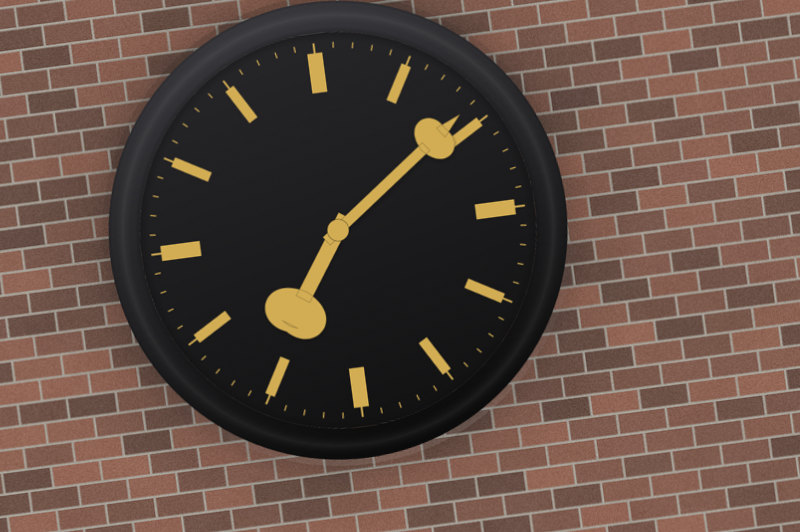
**7:09**
